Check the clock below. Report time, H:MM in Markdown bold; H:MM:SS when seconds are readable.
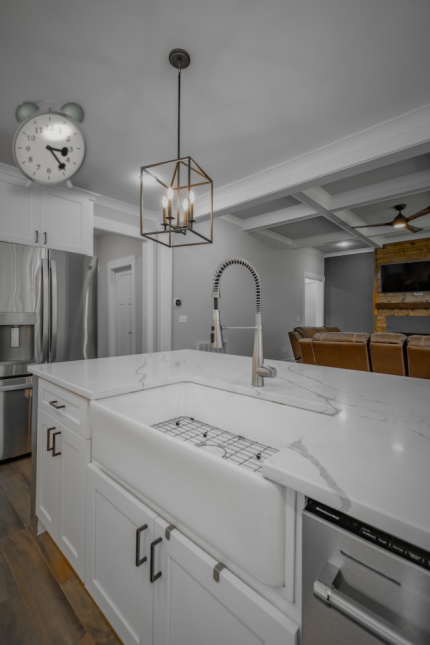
**3:24**
